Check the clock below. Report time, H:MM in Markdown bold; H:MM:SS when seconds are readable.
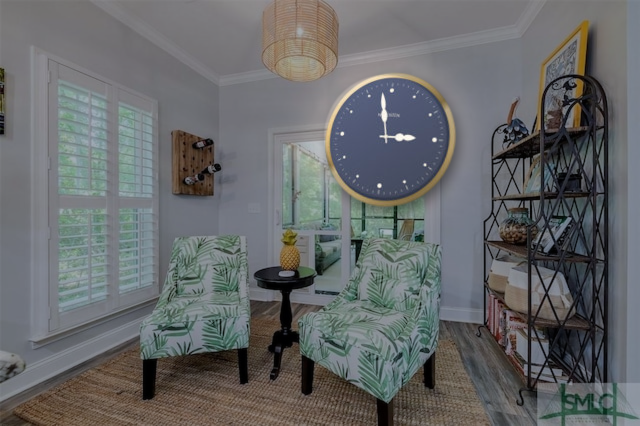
**2:58**
